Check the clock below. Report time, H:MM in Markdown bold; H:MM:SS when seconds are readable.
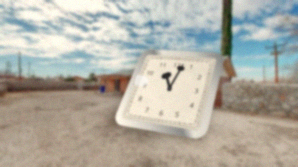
**11:02**
